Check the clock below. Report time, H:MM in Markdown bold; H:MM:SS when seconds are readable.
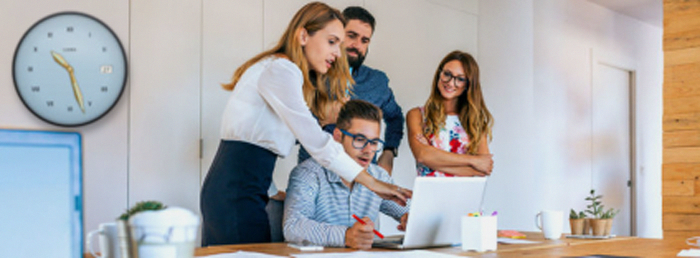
**10:27**
